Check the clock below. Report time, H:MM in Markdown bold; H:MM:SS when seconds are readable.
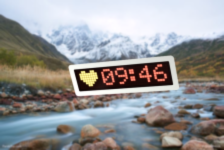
**9:46**
